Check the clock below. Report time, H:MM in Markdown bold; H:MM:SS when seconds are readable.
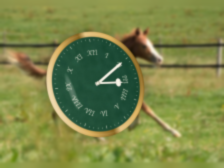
**3:10**
